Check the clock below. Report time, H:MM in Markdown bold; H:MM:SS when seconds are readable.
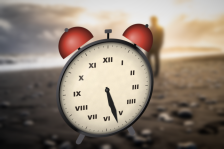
**5:27**
